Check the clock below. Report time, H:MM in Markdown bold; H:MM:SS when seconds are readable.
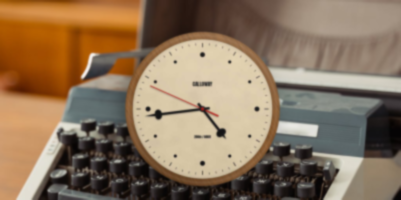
**4:43:49**
